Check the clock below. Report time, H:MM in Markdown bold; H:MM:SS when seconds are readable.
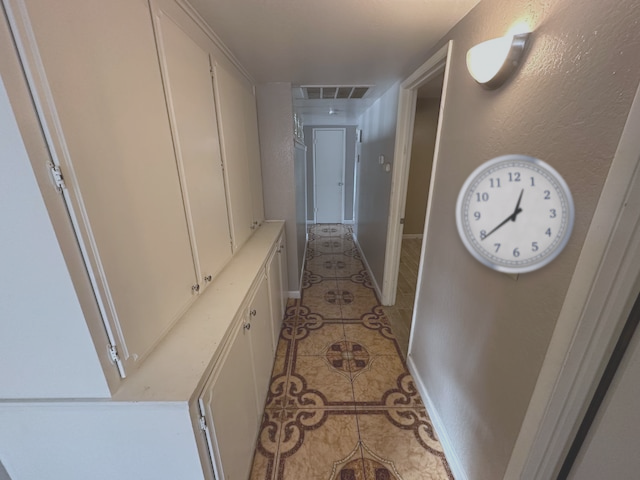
**12:39**
